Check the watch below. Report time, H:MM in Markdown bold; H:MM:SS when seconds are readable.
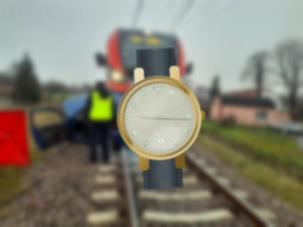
**9:16**
